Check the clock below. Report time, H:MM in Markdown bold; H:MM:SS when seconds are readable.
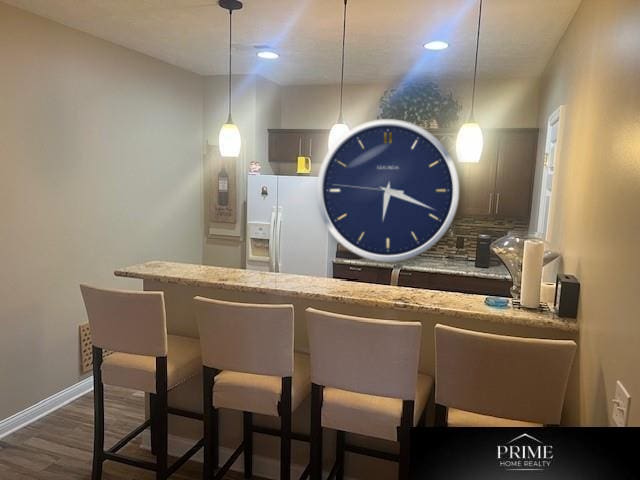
**6:18:46**
